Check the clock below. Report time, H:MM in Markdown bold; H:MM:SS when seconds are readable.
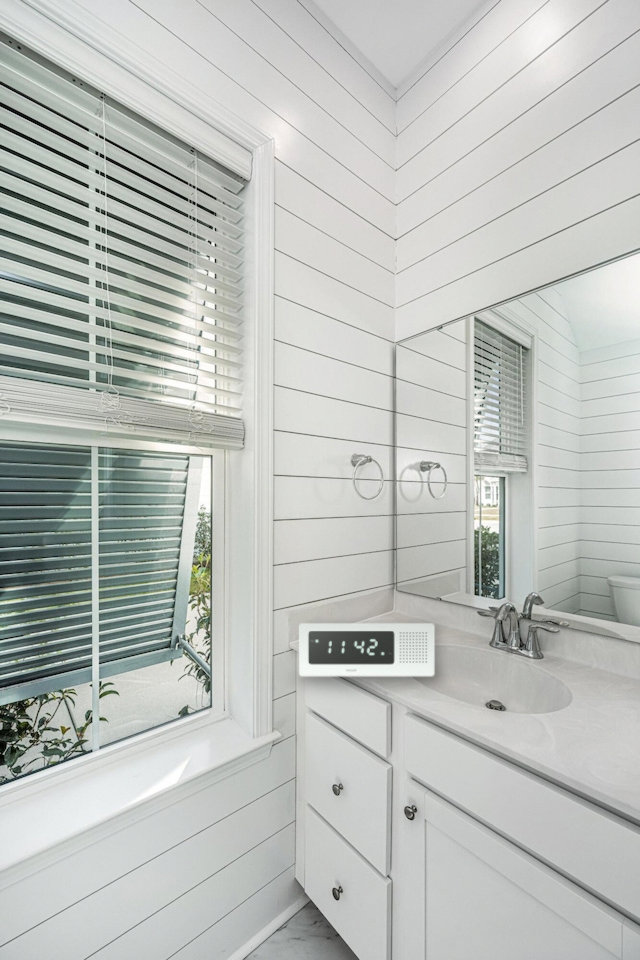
**11:42**
